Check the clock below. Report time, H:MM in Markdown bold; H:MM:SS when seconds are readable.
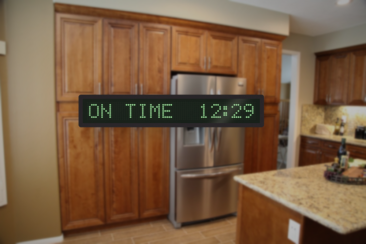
**12:29**
